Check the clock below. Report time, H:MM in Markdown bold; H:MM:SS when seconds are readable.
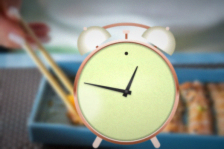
**12:47**
